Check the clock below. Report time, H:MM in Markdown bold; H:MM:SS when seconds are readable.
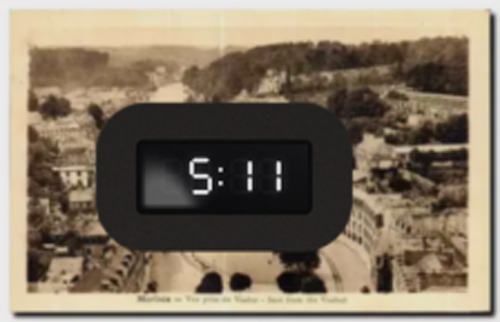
**5:11**
